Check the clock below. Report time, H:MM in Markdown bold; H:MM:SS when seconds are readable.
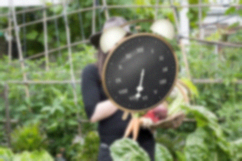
**6:33**
